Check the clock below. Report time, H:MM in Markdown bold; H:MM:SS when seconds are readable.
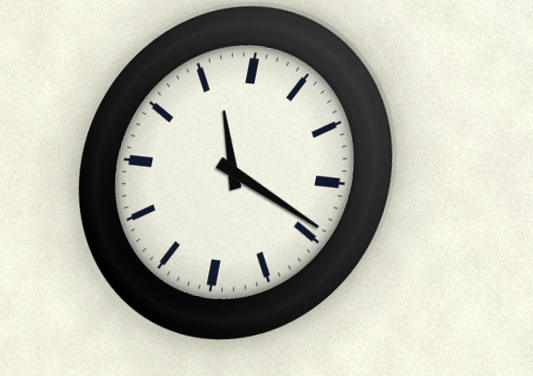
**11:19**
